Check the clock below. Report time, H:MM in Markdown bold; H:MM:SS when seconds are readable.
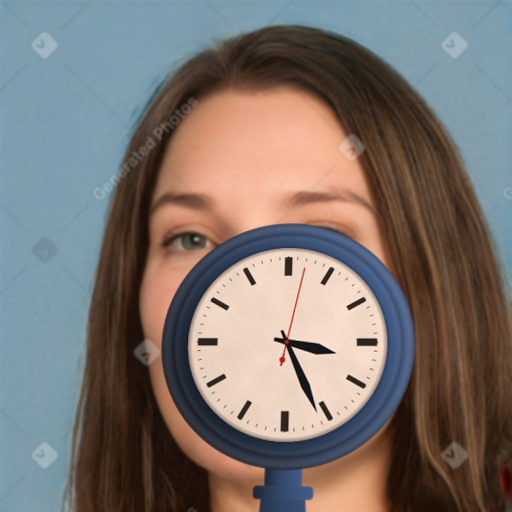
**3:26:02**
